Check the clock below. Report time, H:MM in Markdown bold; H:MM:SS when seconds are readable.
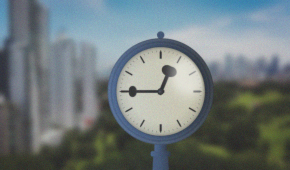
**12:45**
